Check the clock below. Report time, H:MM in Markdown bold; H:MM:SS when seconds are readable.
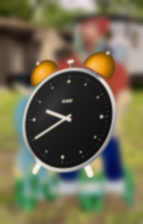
**9:40**
